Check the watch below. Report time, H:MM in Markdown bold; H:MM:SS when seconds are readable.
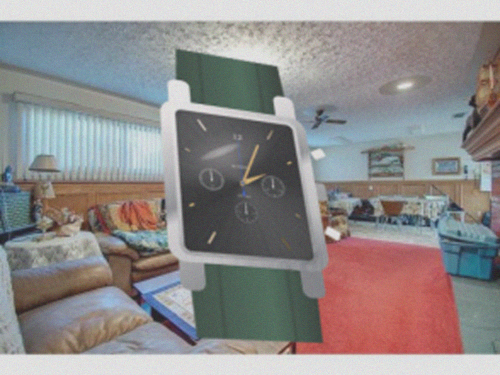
**2:04**
